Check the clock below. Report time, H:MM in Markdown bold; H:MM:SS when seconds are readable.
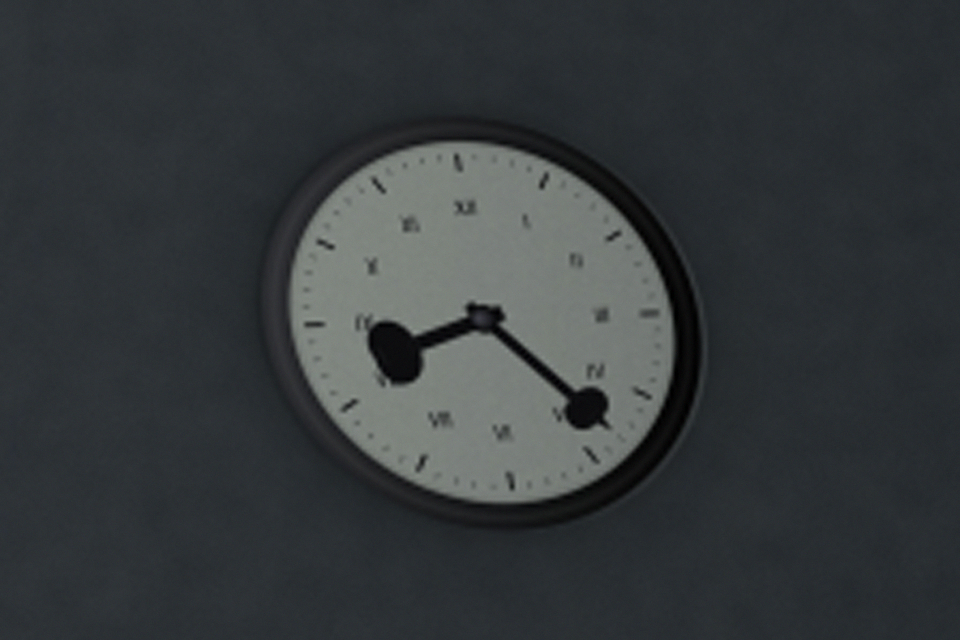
**8:23**
